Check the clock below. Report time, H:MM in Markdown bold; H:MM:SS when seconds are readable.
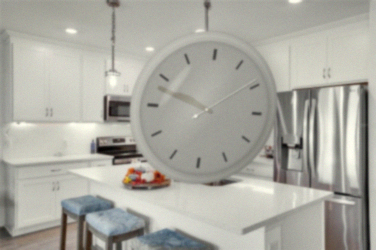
**9:48:09**
